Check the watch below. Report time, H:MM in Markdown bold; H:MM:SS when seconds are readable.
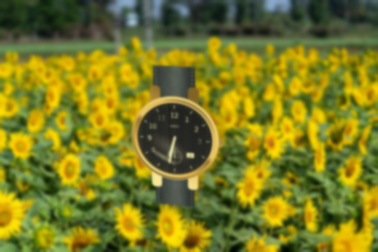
**6:32**
